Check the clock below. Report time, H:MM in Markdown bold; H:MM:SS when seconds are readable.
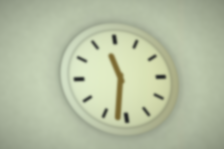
**11:32**
